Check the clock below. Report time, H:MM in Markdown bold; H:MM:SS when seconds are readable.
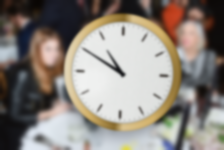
**10:50**
